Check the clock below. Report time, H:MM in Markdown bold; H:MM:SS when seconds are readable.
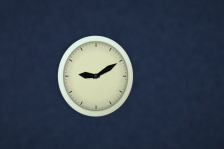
**9:10**
